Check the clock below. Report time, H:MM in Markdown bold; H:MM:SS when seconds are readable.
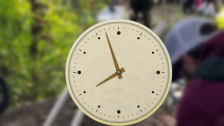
**7:57**
